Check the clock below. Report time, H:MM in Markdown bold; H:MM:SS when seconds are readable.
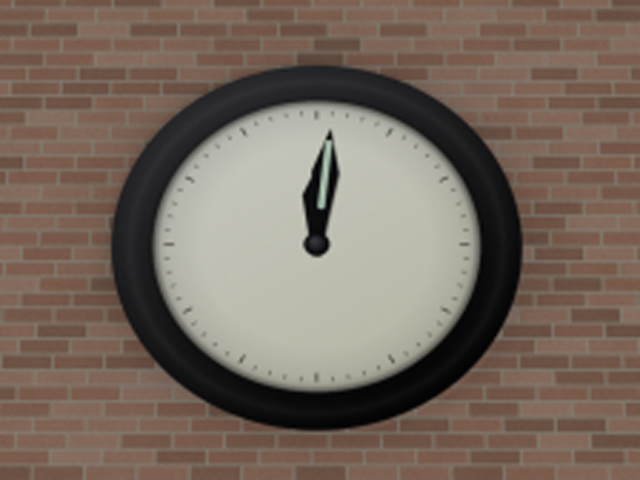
**12:01**
